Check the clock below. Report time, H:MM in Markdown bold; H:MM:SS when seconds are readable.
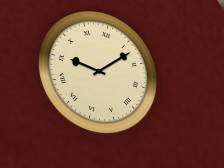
**9:07**
